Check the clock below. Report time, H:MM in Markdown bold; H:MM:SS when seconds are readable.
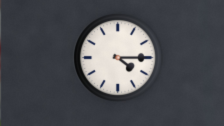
**4:15**
